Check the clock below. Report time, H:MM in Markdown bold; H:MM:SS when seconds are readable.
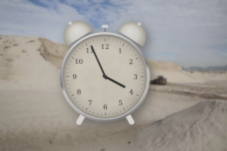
**3:56**
